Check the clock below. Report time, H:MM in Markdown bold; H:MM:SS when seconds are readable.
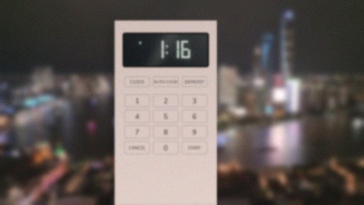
**1:16**
